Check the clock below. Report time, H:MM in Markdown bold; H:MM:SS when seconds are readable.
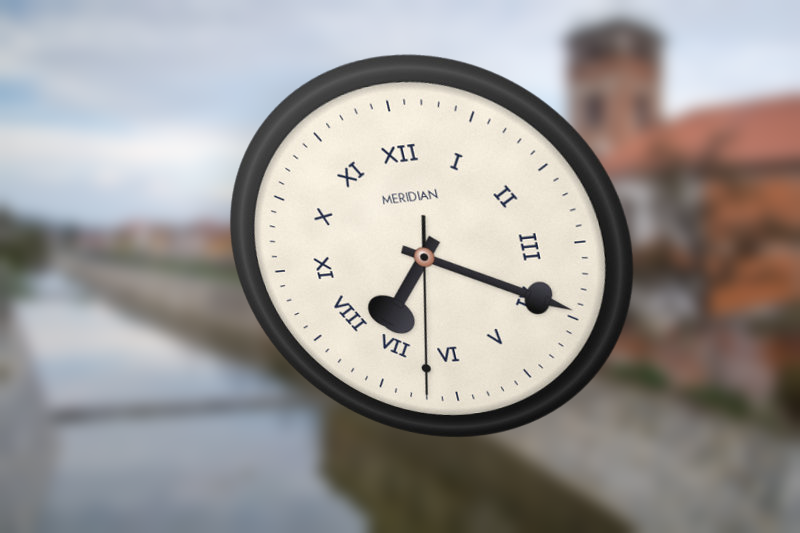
**7:19:32**
